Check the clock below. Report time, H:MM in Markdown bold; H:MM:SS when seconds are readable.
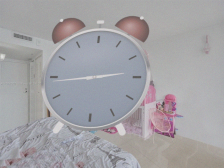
**2:44**
